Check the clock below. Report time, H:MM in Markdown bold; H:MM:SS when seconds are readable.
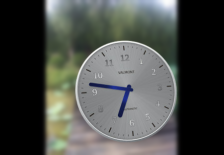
**6:47**
